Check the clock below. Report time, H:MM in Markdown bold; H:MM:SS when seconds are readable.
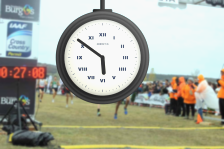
**5:51**
